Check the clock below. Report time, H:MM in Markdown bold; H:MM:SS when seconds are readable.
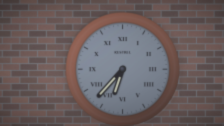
**6:37**
